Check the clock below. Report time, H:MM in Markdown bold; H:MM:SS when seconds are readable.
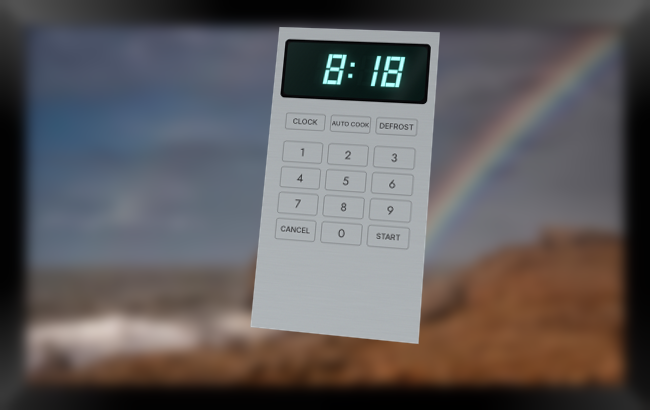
**8:18**
